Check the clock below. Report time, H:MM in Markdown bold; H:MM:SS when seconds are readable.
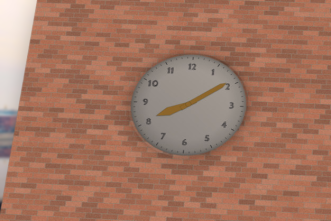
**8:09**
